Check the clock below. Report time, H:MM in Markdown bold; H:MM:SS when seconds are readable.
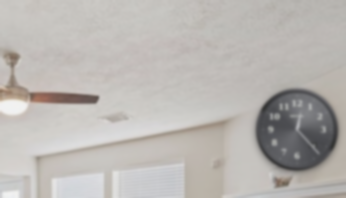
**12:23**
